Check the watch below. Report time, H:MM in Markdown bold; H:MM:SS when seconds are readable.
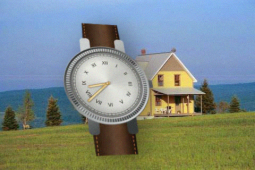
**8:38**
